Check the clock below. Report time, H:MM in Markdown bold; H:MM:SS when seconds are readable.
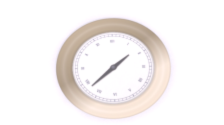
**1:38**
